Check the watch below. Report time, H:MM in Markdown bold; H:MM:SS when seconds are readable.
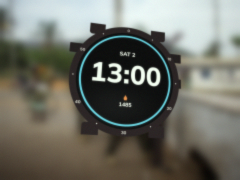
**13:00**
